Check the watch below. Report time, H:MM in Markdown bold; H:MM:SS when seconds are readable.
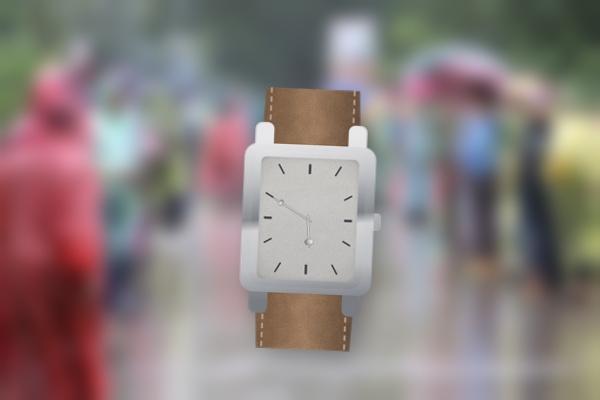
**5:50**
